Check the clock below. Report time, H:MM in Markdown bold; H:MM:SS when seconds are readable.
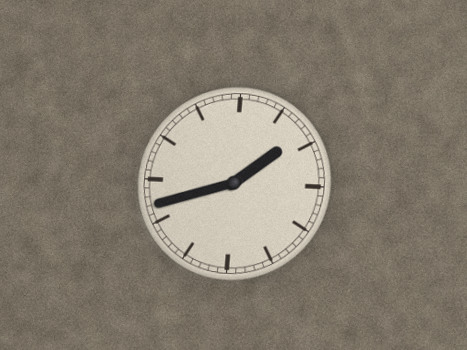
**1:42**
